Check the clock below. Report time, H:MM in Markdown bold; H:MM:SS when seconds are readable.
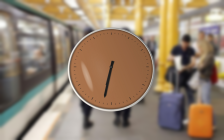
**6:32**
